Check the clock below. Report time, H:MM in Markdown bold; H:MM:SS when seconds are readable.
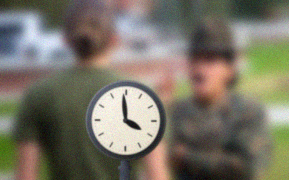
**3:59**
